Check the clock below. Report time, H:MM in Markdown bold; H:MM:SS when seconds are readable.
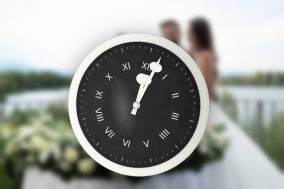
**12:02**
